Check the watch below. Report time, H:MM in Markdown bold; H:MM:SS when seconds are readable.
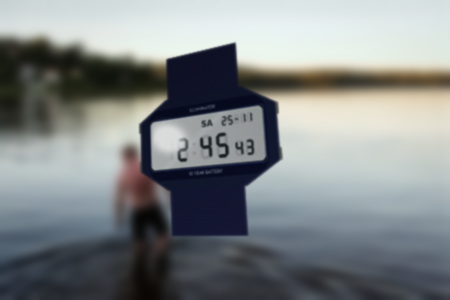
**2:45:43**
